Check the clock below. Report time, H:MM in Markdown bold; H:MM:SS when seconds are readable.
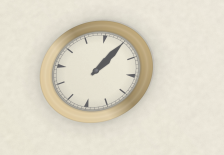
**1:05**
